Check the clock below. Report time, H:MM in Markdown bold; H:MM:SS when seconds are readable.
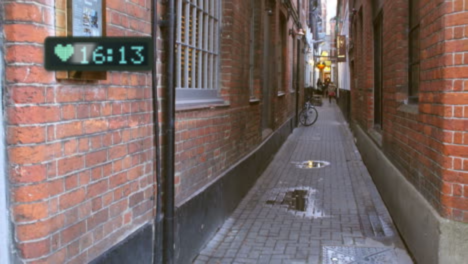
**16:13**
